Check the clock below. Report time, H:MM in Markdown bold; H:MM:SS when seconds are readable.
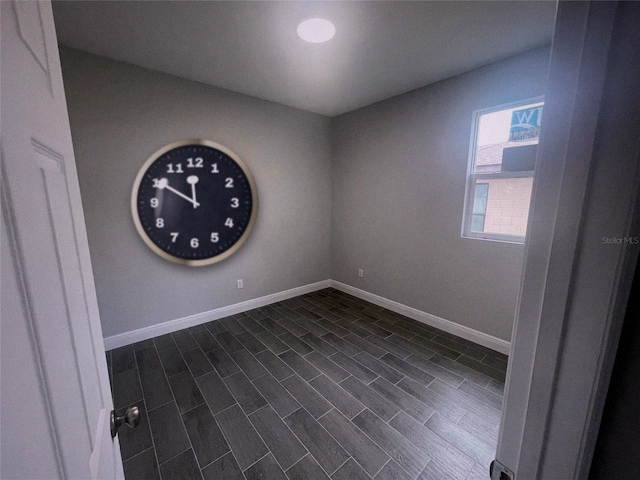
**11:50**
